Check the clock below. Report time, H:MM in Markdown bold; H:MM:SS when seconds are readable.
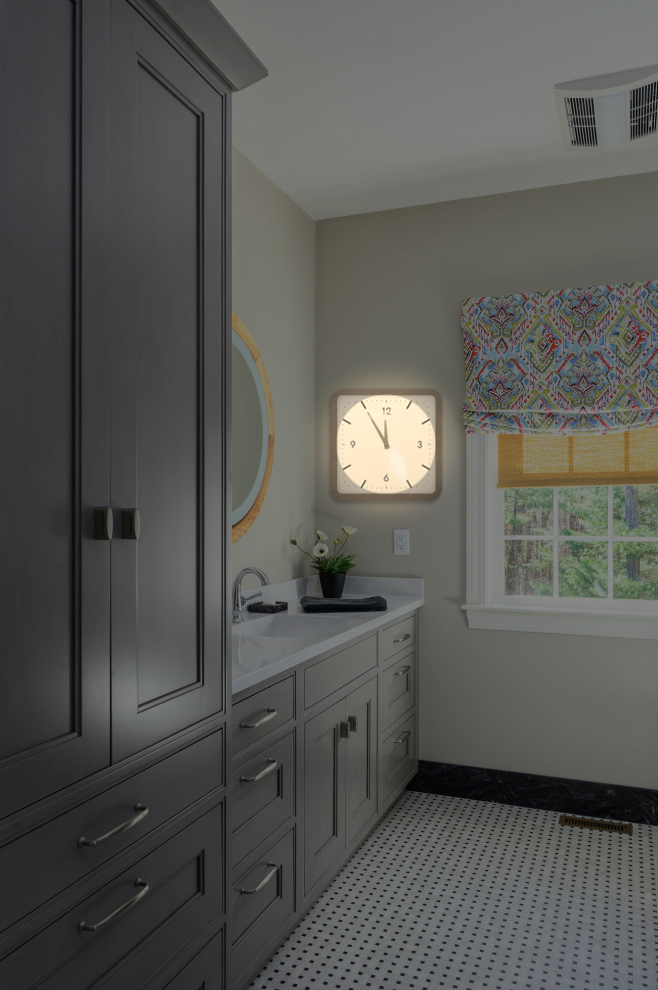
**11:55**
